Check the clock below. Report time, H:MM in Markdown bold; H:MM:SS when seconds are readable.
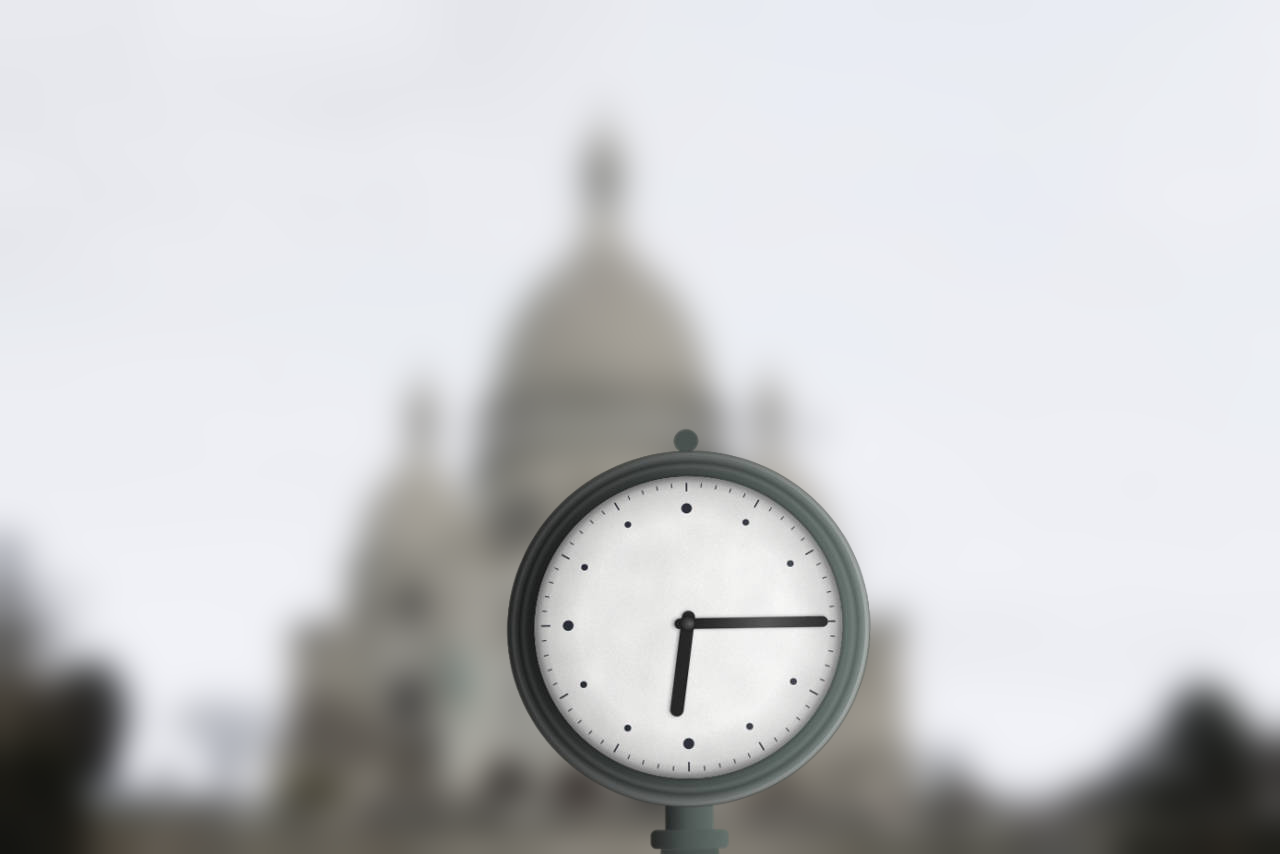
**6:15**
